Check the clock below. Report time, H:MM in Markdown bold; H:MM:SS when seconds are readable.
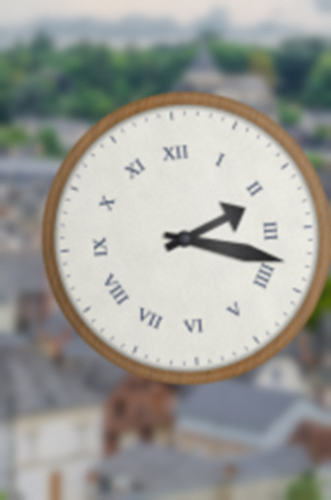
**2:18**
